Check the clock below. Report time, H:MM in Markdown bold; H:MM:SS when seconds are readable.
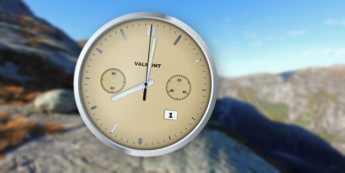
**8:01**
